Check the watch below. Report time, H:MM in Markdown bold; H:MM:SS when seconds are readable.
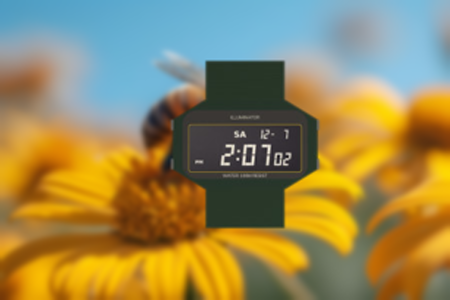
**2:07:02**
